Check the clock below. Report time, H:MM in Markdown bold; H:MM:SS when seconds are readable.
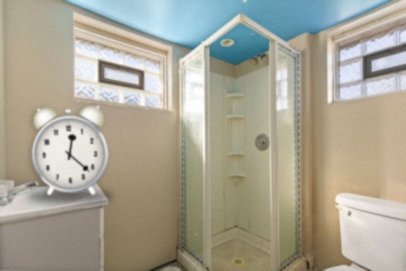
**12:22**
